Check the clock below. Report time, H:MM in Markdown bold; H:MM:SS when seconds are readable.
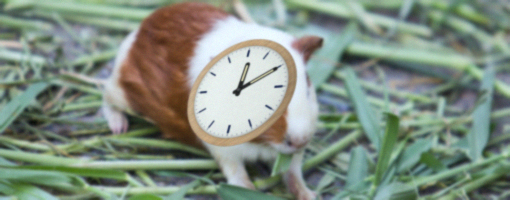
**12:10**
